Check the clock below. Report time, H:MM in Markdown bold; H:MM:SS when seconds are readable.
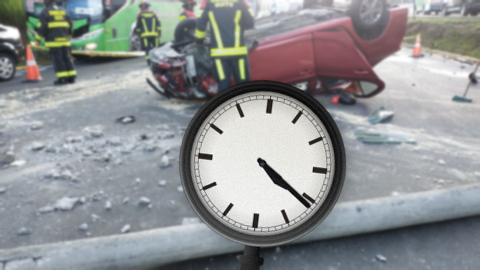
**4:21**
